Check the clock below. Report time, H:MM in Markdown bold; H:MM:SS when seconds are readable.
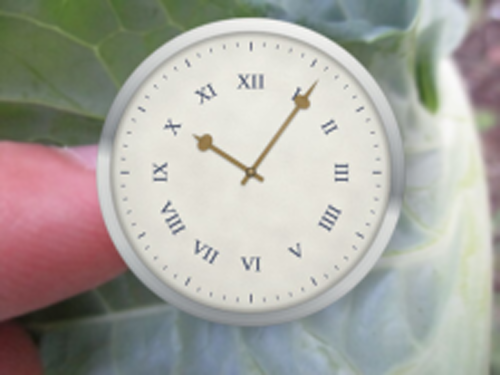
**10:06**
